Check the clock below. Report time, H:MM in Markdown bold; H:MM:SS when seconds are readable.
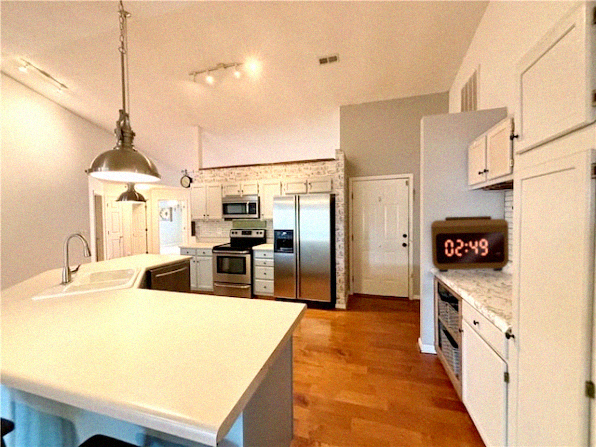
**2:49**
